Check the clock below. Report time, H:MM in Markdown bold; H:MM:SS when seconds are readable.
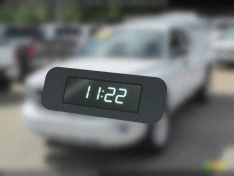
**11:22**
